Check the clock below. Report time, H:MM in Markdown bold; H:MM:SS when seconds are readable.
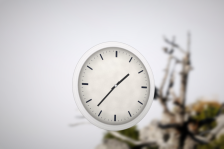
**1:37**
